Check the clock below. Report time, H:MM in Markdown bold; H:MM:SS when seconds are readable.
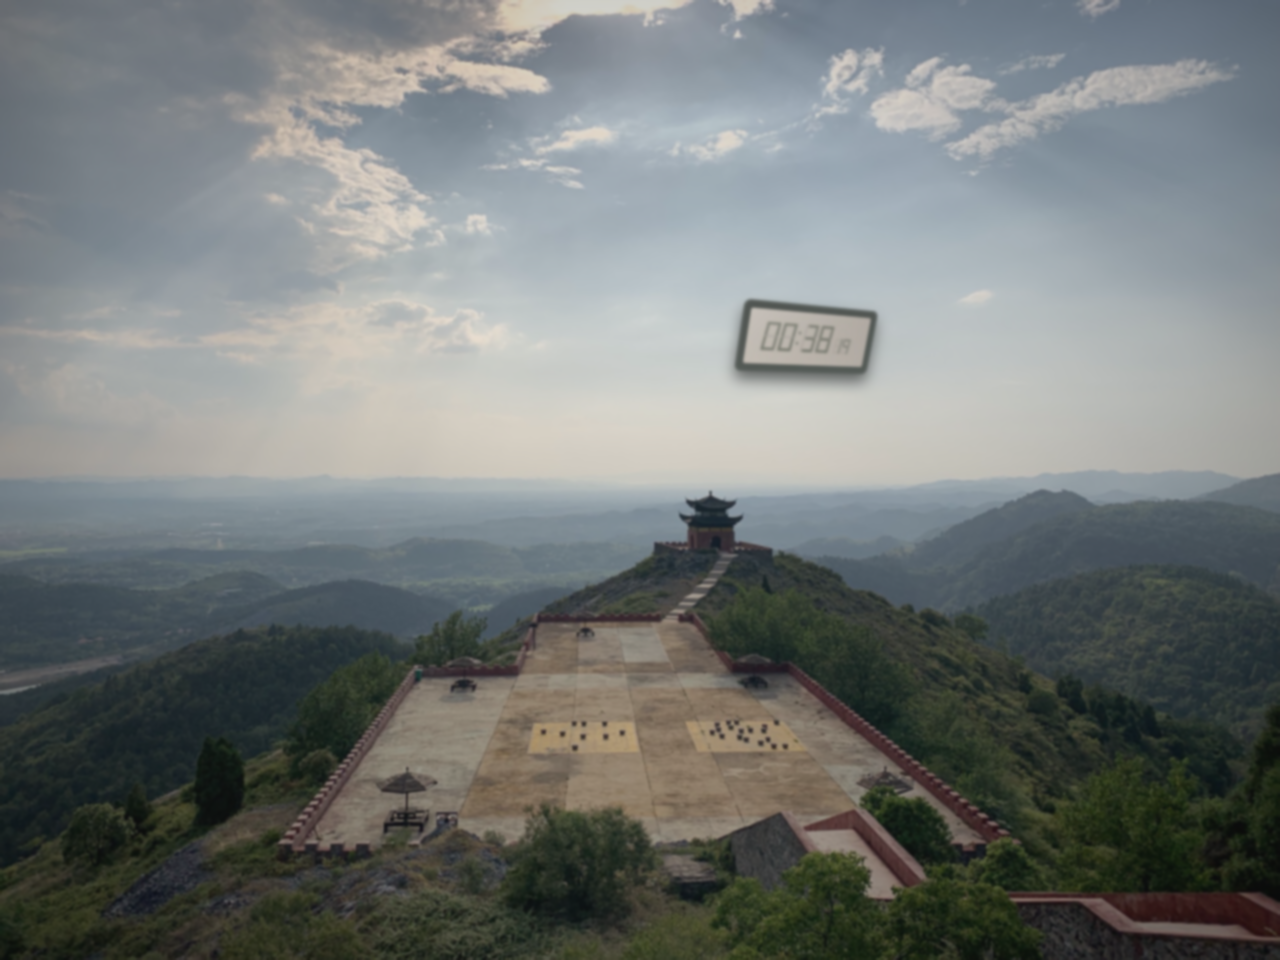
**0:38**
